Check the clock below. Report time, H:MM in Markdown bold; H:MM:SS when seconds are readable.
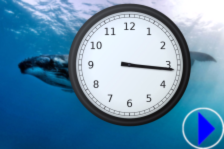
**3:16**
